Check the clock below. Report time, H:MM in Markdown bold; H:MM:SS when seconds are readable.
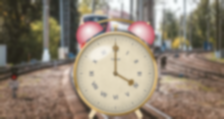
**4:00**
